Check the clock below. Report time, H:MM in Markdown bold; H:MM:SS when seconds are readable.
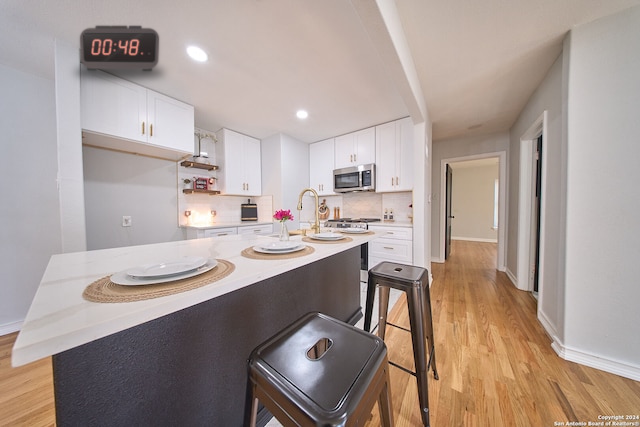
**0:48**
